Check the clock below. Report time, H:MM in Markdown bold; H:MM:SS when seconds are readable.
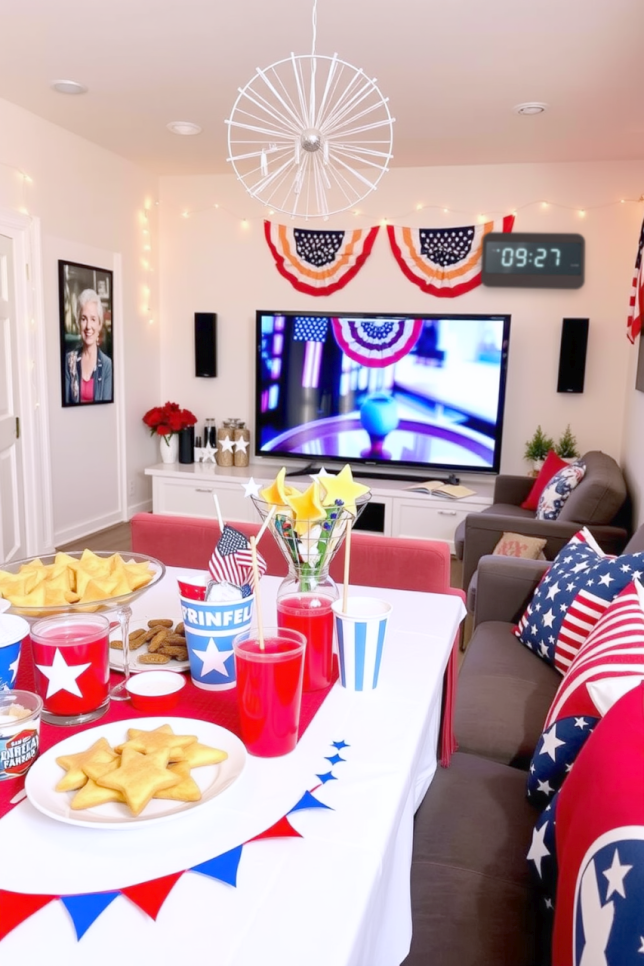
**9:27**
